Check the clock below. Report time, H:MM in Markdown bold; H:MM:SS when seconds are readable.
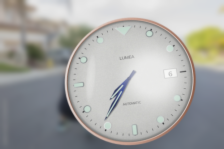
**7:36**
